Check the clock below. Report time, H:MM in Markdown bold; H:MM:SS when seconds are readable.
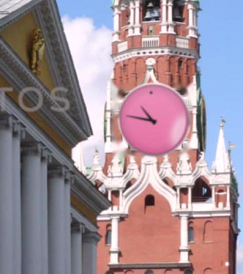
**10:47**
